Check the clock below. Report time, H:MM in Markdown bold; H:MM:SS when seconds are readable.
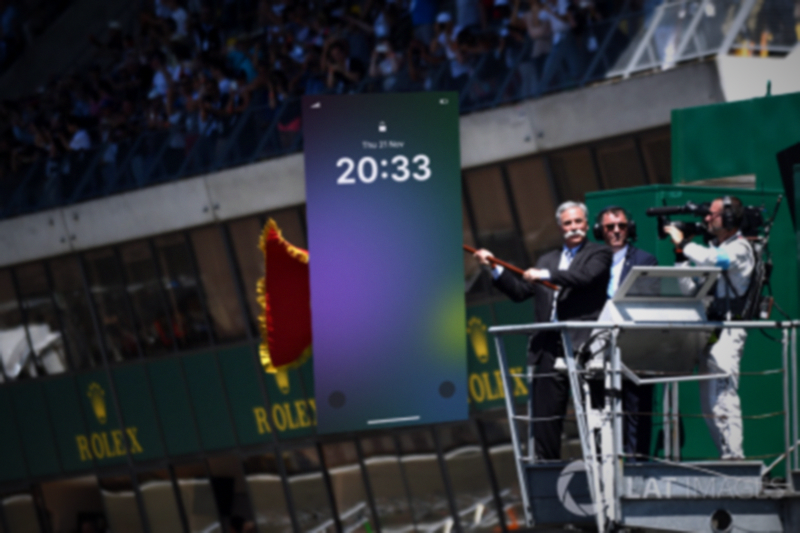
**20:33**
